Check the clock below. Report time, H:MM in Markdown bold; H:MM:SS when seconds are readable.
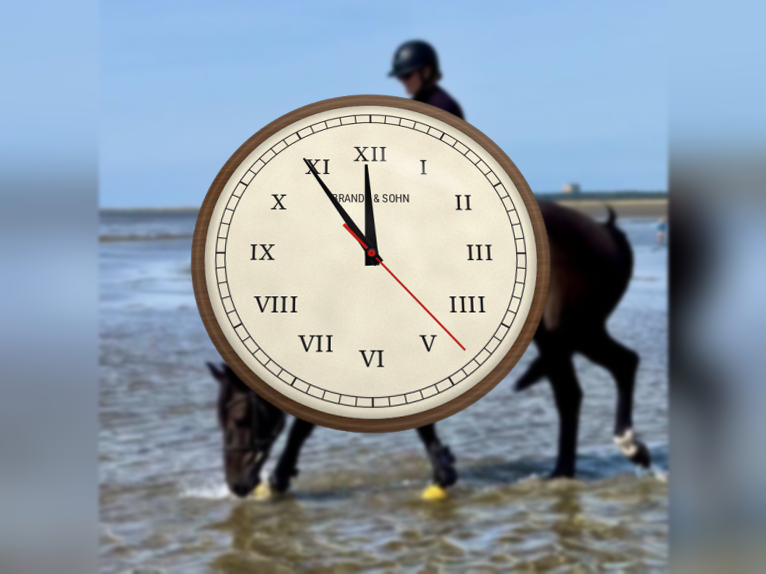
**11:54:23**
